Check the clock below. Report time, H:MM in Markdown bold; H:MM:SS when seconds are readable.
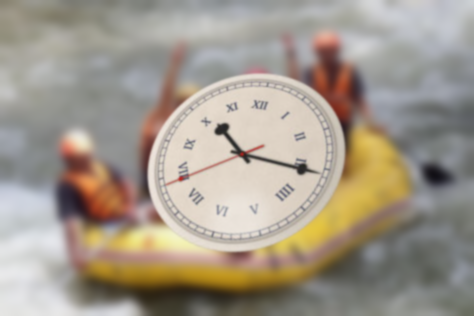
**10:15:39**
